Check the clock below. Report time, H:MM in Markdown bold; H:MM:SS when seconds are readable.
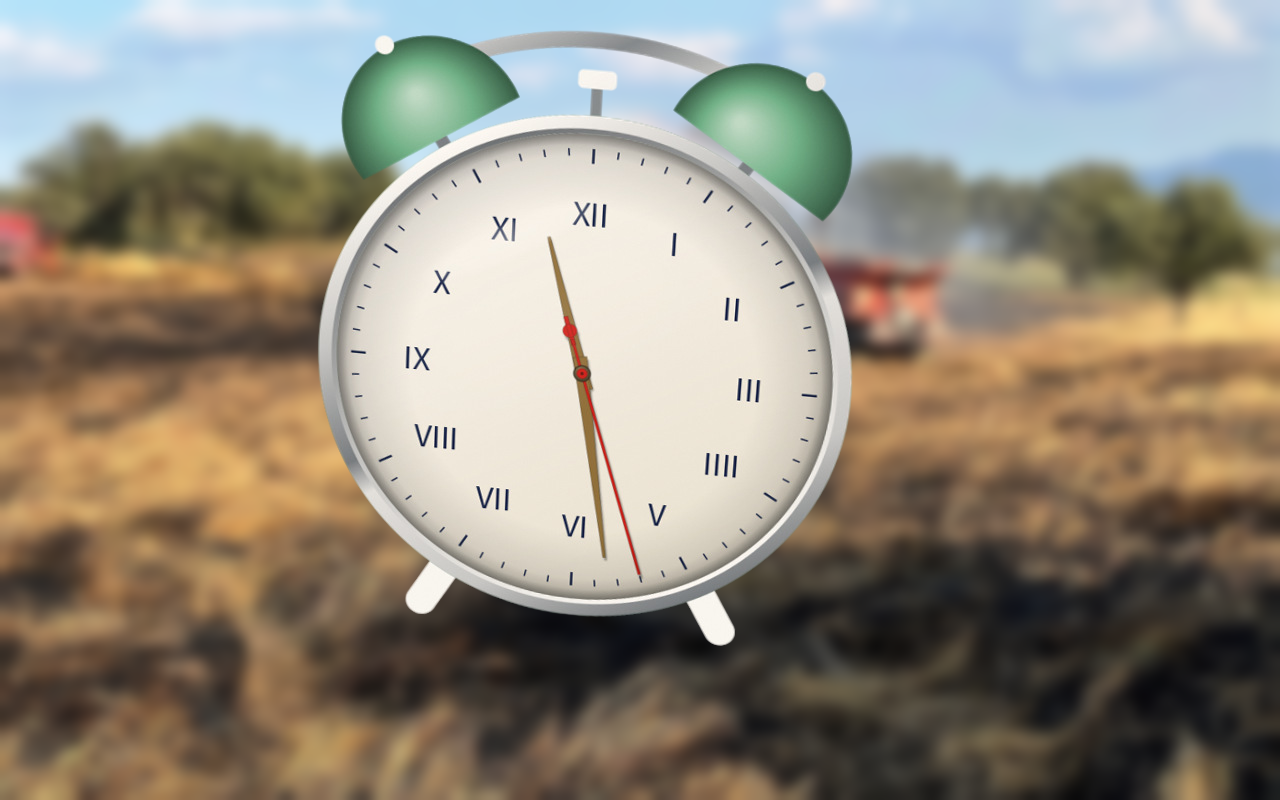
**11:28:27**
